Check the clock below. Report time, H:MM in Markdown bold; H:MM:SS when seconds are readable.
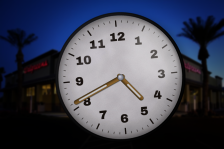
**4:41**
